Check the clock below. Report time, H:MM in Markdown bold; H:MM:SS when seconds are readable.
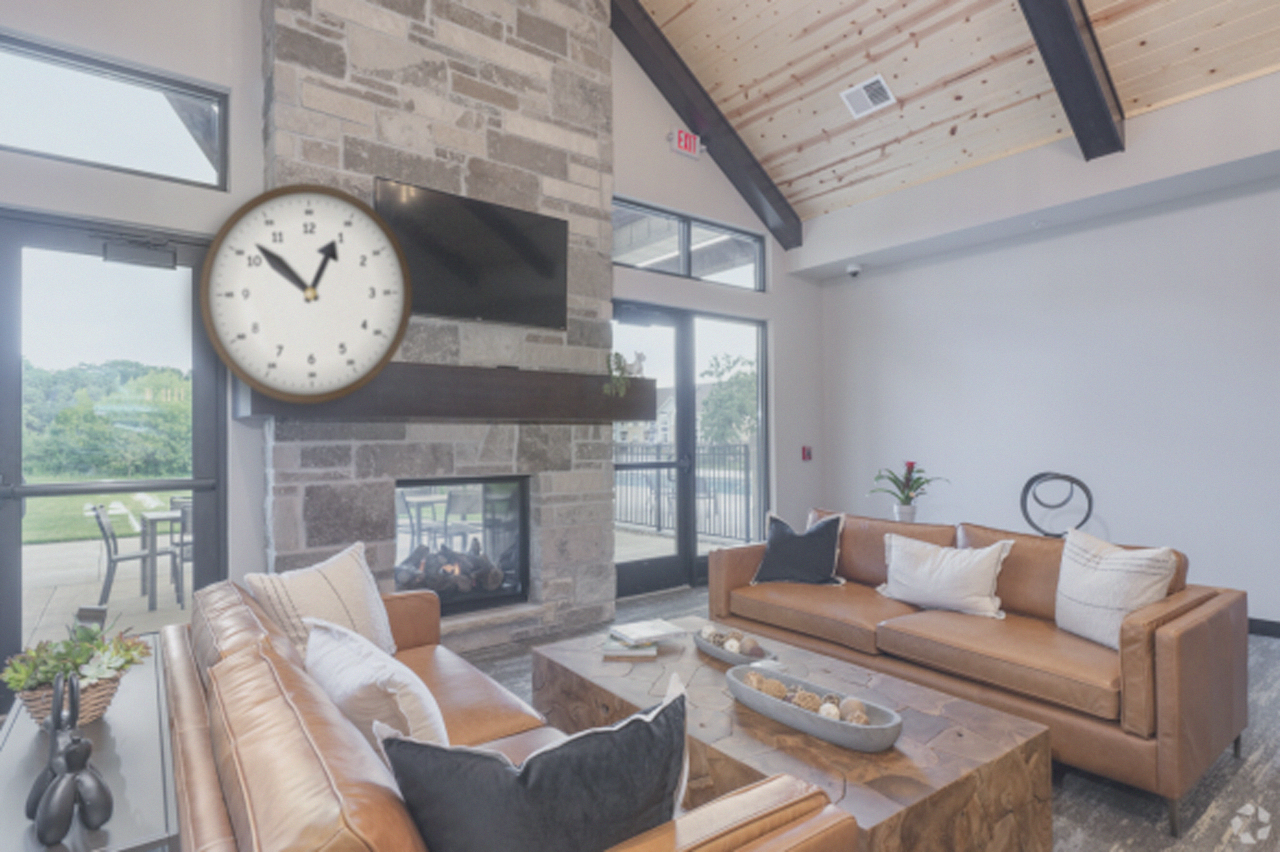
**12:52**
